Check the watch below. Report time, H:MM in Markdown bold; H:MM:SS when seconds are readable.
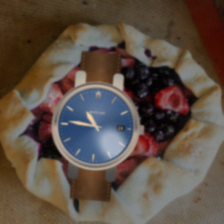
**10:46**
